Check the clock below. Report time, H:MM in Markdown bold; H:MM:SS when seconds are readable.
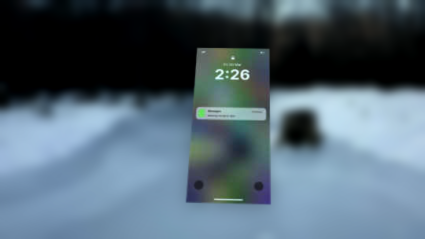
**2:26**
